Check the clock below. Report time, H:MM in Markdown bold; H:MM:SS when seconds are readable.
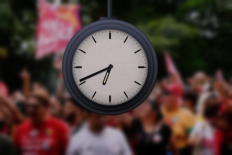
**6:41**
